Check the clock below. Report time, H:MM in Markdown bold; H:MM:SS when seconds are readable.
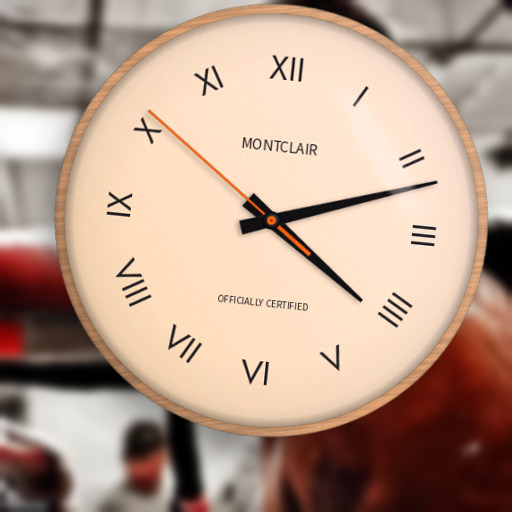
**4:11:51**
